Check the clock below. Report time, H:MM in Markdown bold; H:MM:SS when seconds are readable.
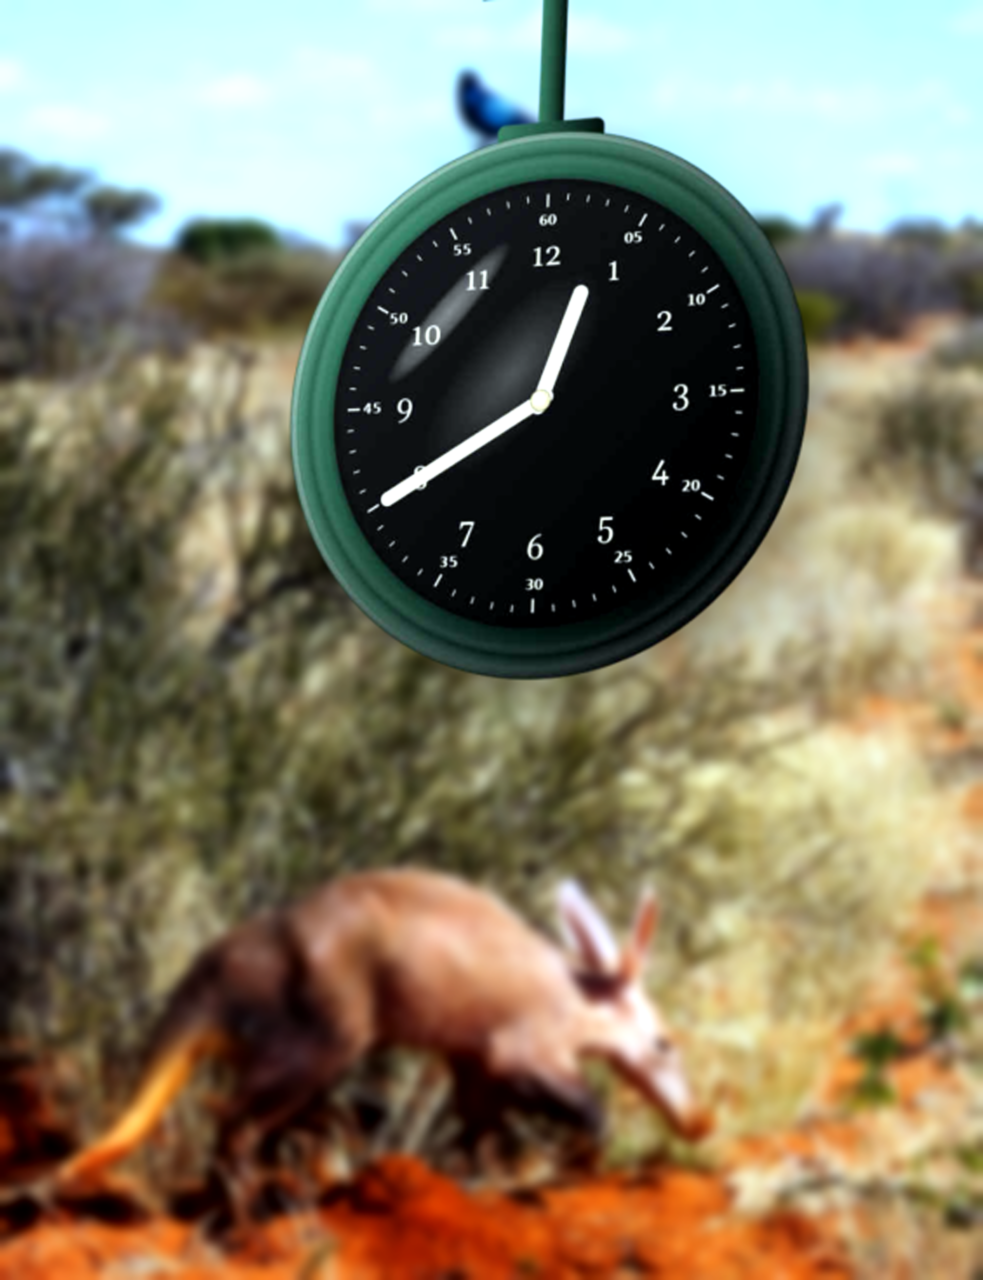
**12:40**
